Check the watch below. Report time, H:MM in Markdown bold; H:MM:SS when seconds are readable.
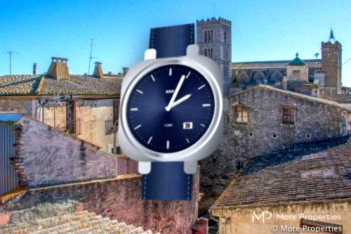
**2:04**
